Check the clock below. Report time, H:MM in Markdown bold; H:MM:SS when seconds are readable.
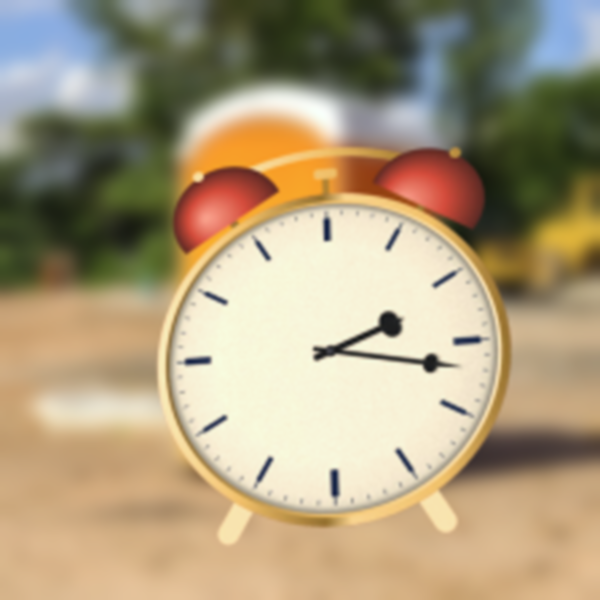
**2:17**
